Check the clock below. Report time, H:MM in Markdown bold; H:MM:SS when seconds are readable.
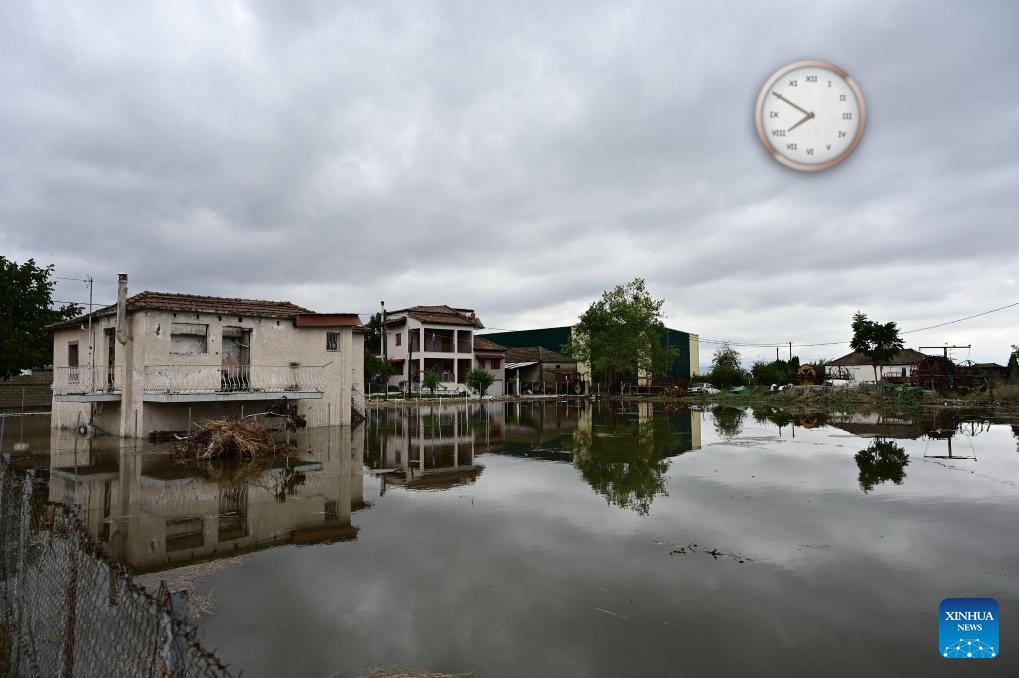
**7:50**
